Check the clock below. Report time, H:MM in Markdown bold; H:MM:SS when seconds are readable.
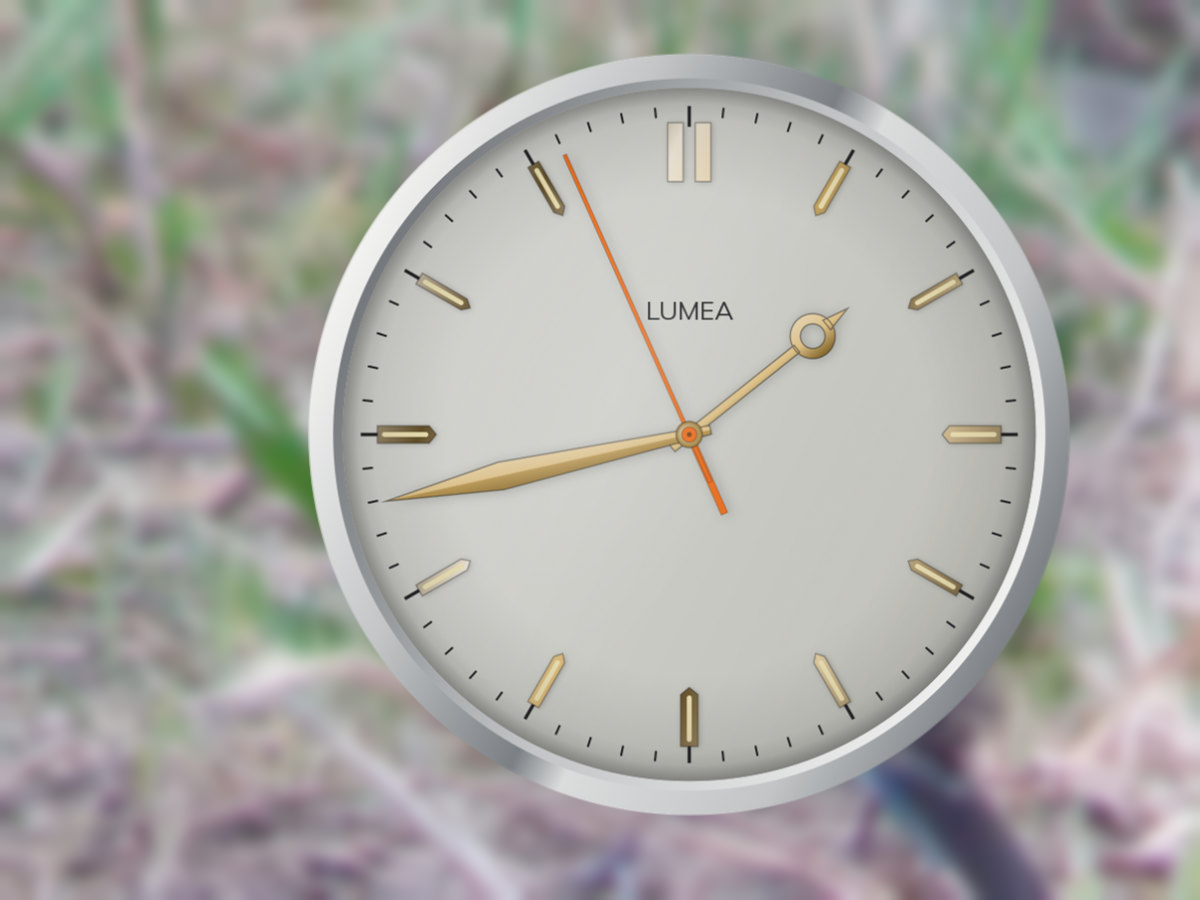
**1:42:56**
